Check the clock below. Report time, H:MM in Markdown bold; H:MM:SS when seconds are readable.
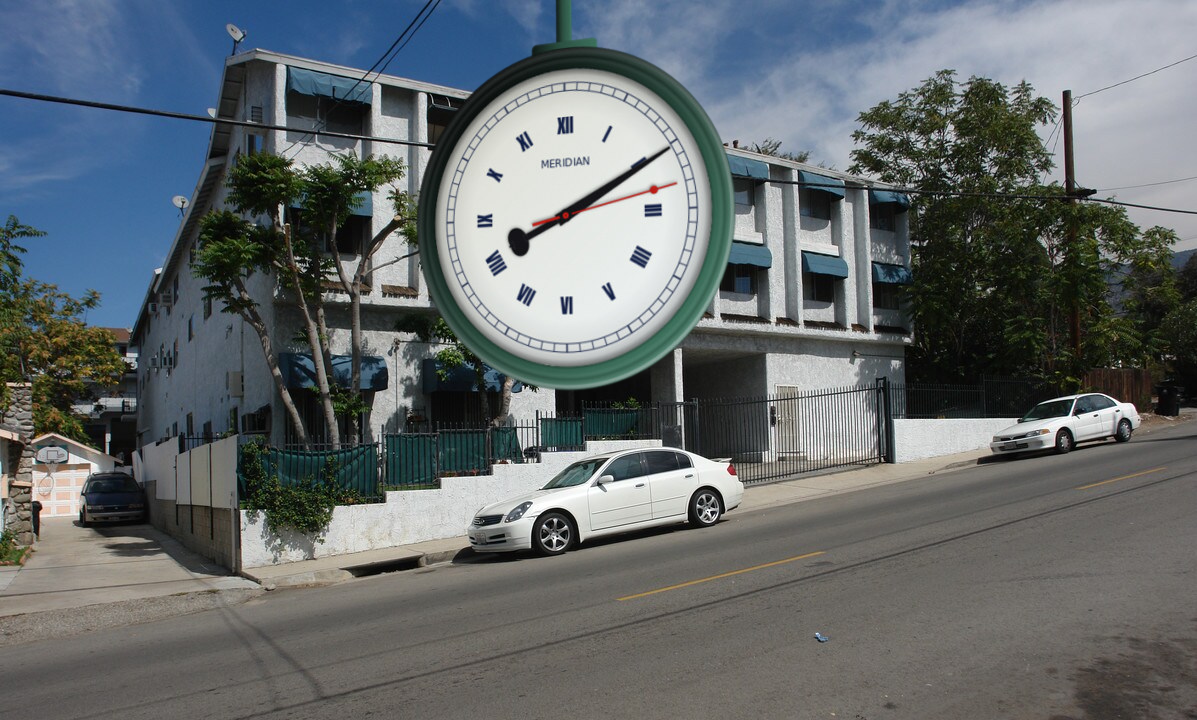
**8:10:13**
